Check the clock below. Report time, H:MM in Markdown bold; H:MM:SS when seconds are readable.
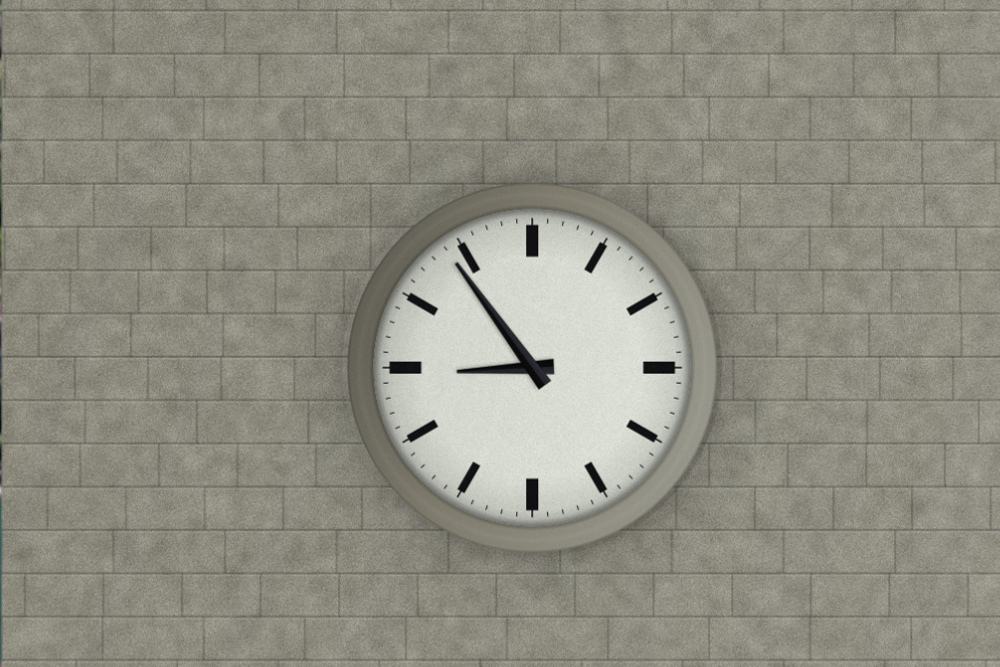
**8:54**
